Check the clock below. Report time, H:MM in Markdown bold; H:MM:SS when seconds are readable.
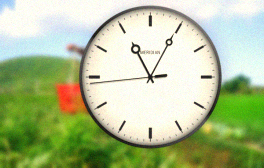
**11:04:44**
